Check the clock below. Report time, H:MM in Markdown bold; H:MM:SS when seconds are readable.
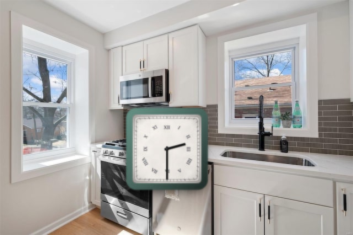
**2:30**
